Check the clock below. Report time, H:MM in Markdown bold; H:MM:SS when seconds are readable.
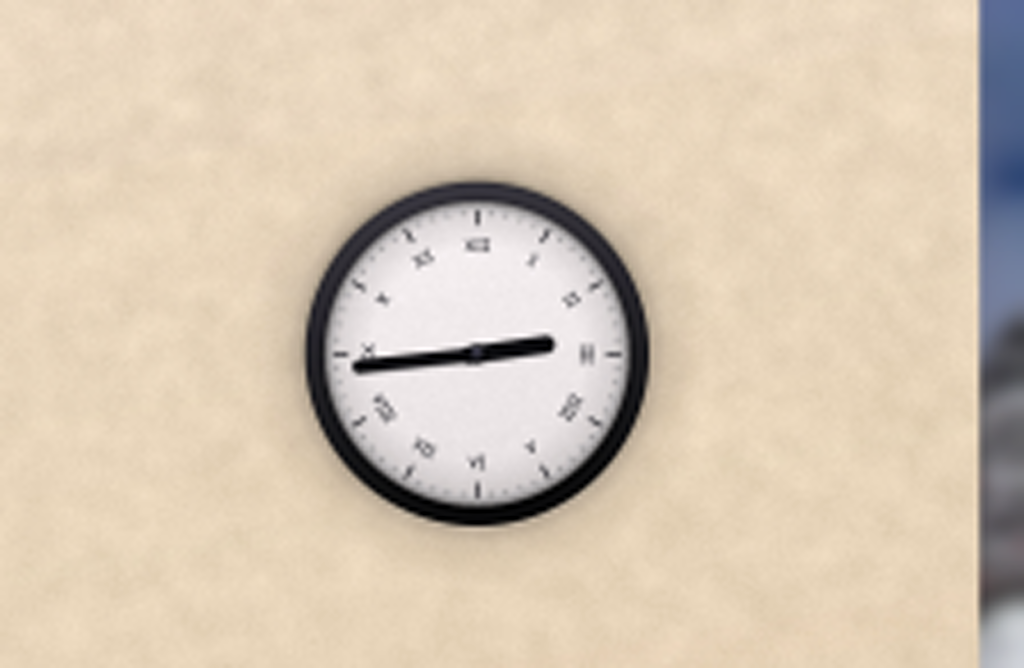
**2:44**
